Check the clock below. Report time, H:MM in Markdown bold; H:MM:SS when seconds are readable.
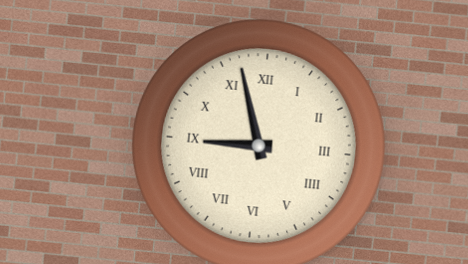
**8:57**
